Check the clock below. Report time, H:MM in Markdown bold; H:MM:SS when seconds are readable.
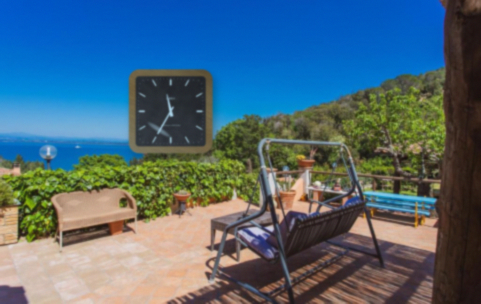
**11:35**
